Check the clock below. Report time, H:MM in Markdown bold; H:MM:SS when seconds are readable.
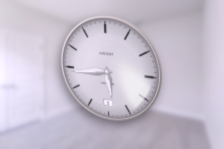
**5:44**
